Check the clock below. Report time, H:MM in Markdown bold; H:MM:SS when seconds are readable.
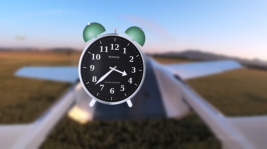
**3:38**
